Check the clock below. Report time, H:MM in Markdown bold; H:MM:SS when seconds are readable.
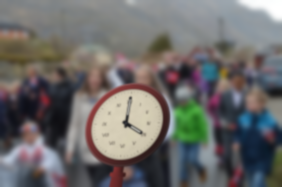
**4:00**
